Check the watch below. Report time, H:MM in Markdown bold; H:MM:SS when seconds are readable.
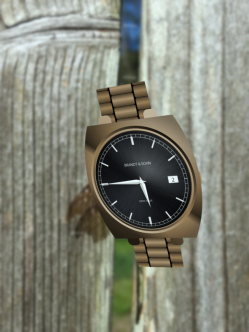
**5:45**
